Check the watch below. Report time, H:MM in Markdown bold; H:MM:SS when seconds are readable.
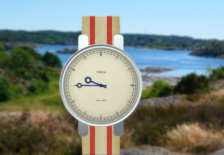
**9:45**
